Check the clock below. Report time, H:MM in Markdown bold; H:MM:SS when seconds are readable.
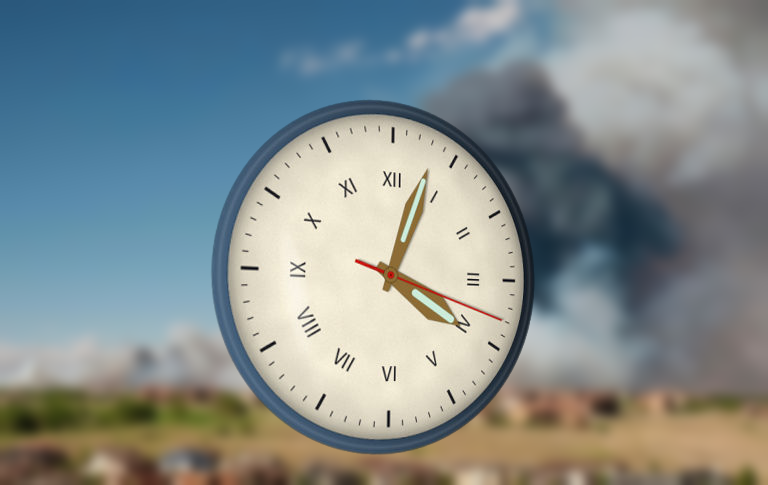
**4:03:18**
